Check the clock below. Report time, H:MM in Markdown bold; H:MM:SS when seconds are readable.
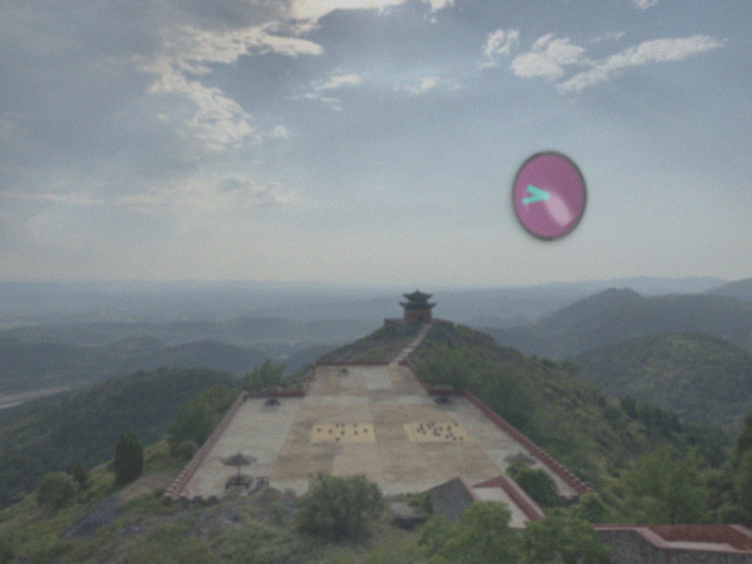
**9:43**
